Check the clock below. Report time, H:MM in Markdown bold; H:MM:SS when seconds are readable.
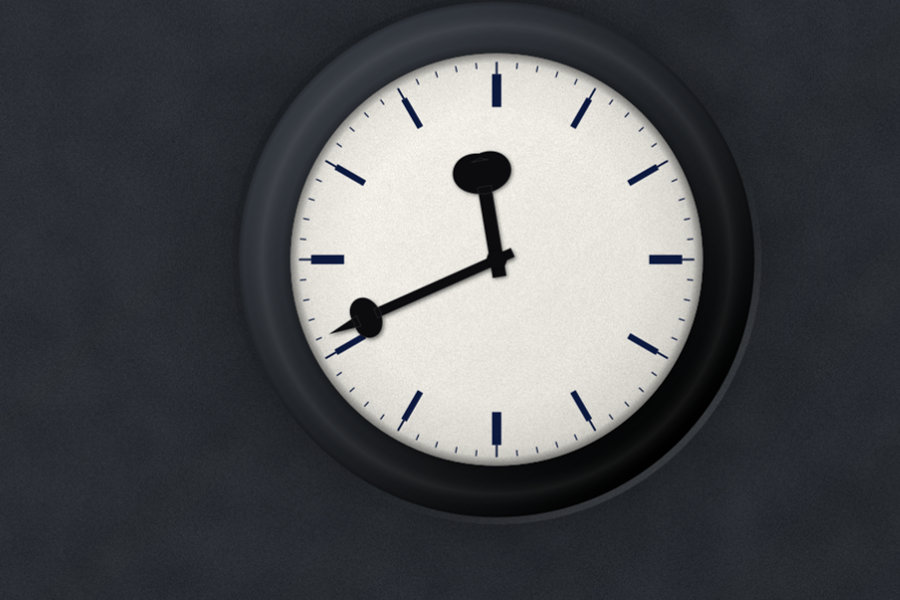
**11:41**
